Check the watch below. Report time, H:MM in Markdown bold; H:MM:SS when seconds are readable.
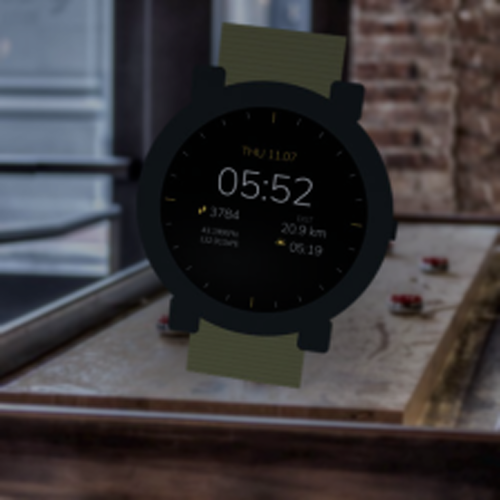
**5:52**
